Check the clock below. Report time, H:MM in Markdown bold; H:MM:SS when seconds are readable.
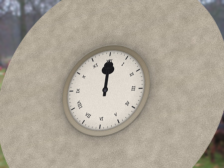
**12:00**
